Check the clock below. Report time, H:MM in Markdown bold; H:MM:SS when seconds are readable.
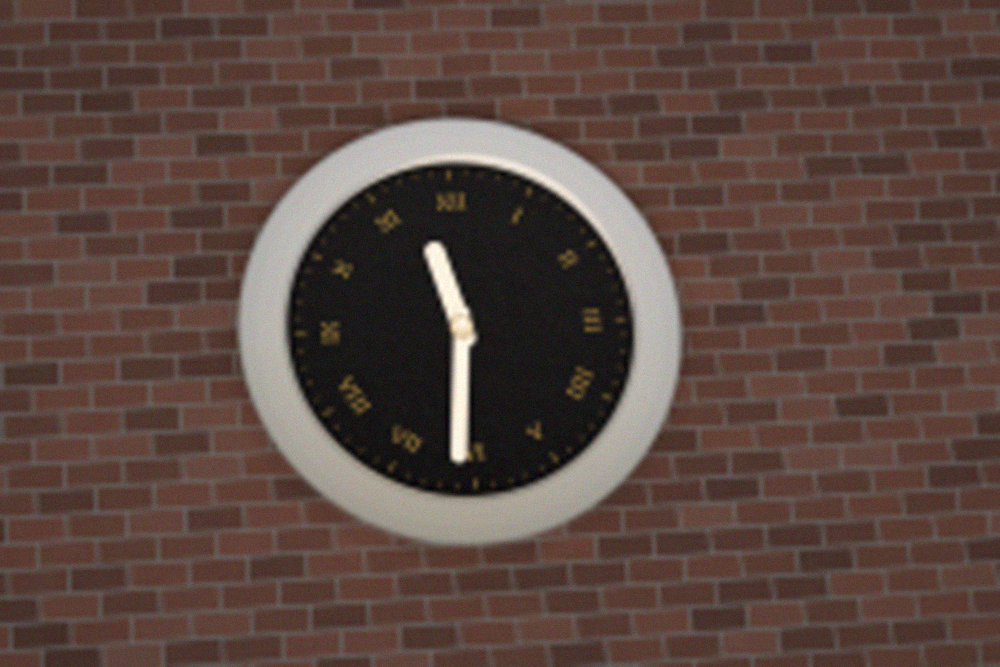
**11:31**
